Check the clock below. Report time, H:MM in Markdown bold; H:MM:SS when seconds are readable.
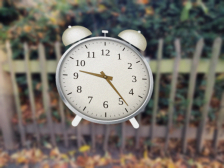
**9:24**
